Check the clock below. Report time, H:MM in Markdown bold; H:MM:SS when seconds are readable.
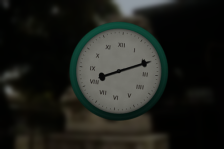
**8:11**
